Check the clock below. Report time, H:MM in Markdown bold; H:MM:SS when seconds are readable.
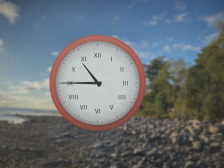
**10:45**
